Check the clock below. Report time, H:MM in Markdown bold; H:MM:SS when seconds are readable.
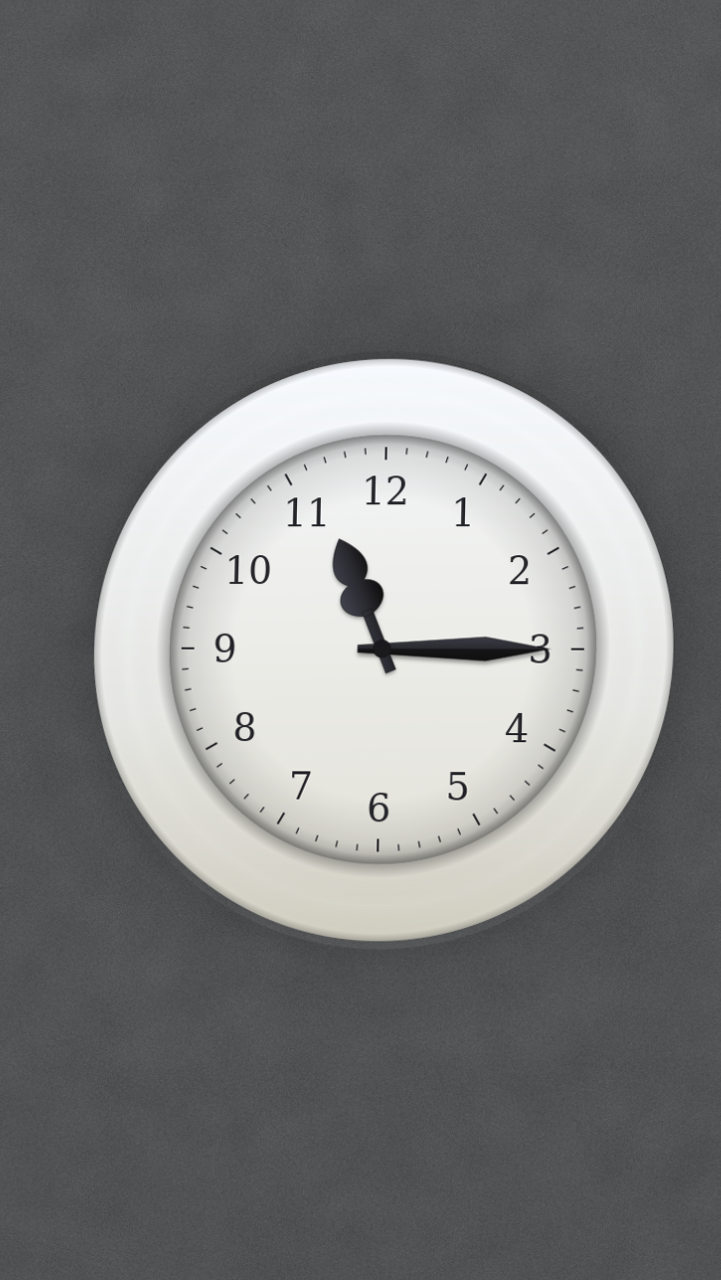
**11:15**
